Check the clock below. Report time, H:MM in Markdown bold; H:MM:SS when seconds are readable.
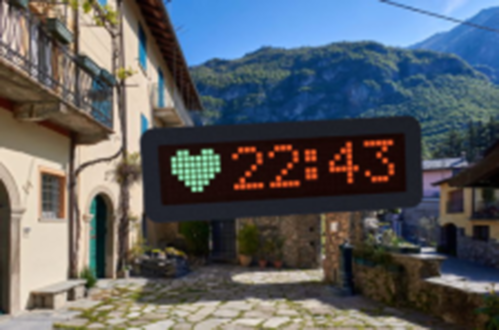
**22:43**
